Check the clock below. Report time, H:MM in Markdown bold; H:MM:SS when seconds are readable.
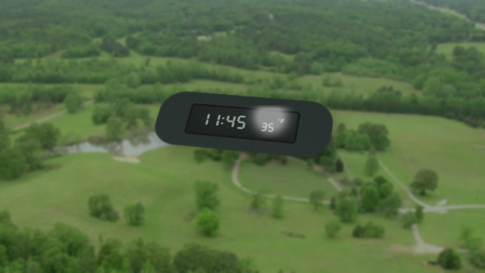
**11:45**
